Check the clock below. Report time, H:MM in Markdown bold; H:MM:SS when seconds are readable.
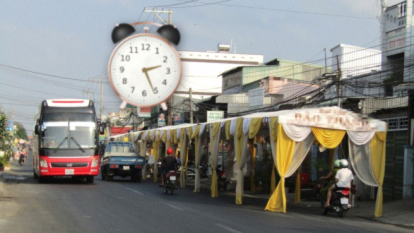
**2:26**
